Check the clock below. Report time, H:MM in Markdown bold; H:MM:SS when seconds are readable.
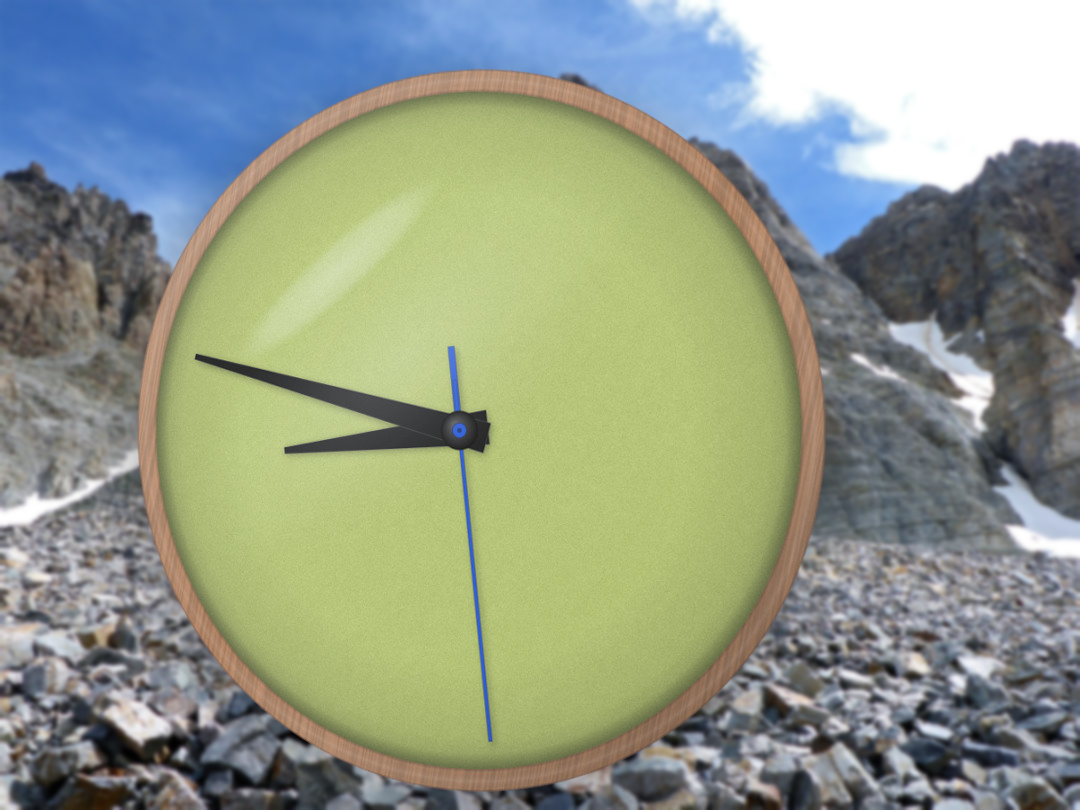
**8:47:29**
